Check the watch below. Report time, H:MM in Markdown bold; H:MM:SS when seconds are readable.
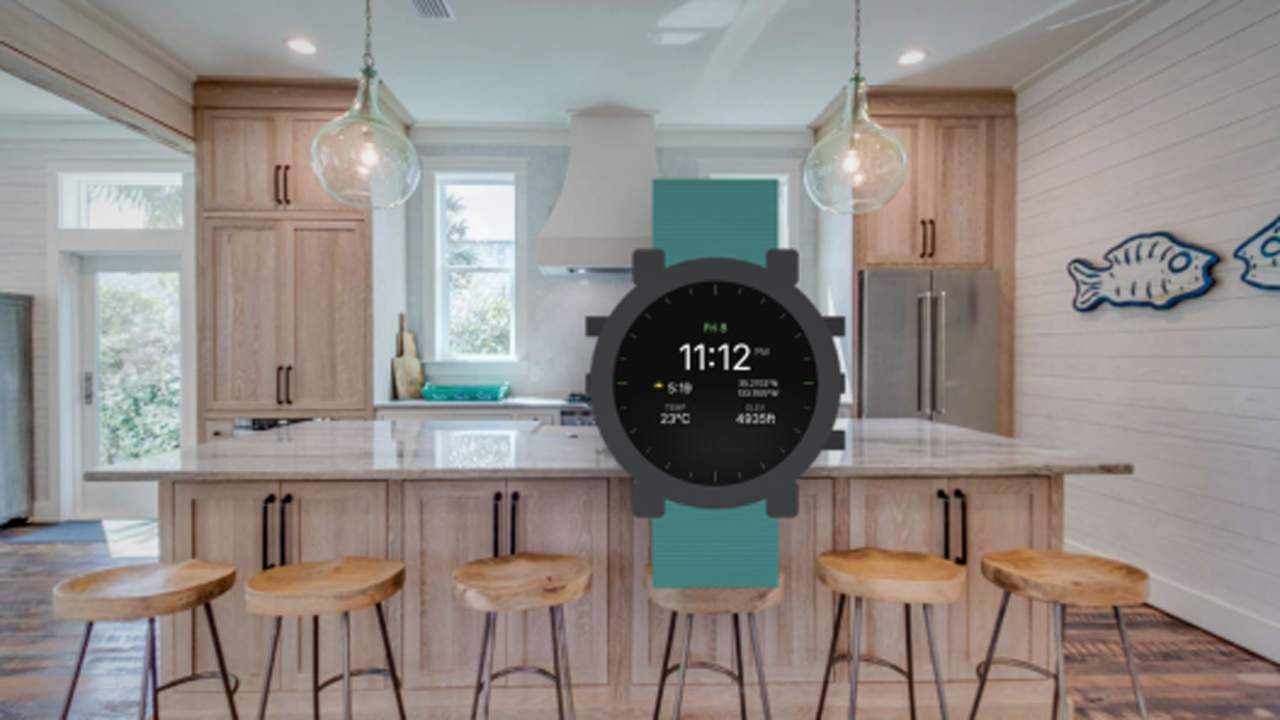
**11:12**
